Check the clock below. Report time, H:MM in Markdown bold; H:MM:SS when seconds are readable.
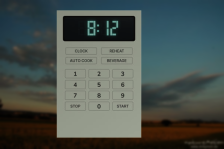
**8:12**
